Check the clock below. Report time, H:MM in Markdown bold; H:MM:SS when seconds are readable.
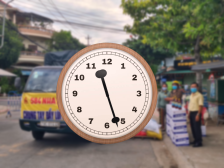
**11:27**
